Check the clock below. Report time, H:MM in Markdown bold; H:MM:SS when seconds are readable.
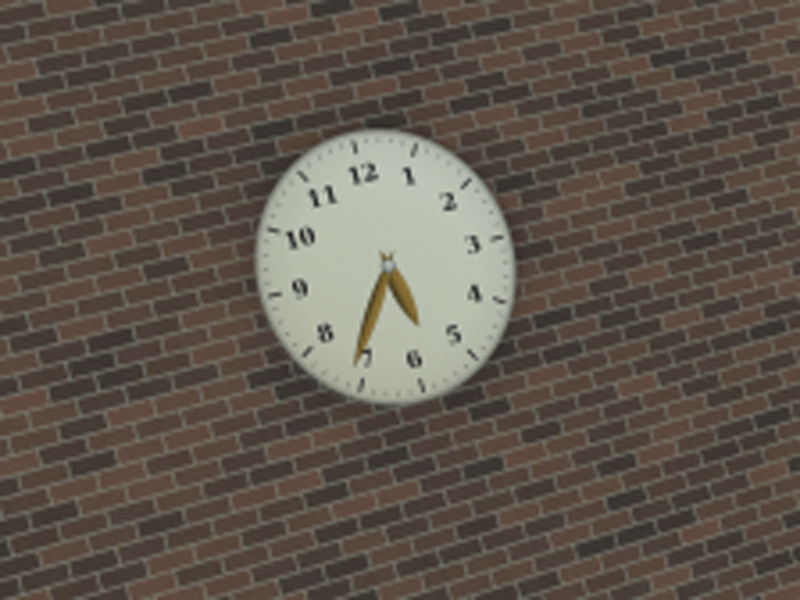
**5:36**
